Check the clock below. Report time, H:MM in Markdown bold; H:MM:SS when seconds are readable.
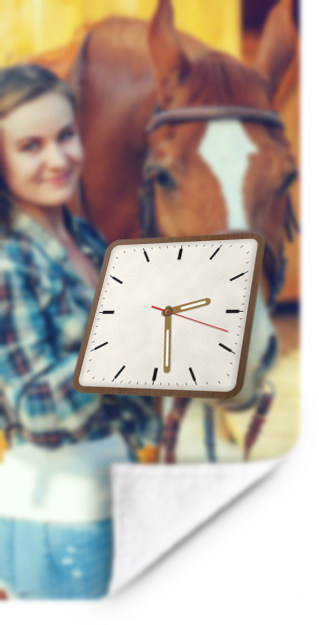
**2:28:18**
